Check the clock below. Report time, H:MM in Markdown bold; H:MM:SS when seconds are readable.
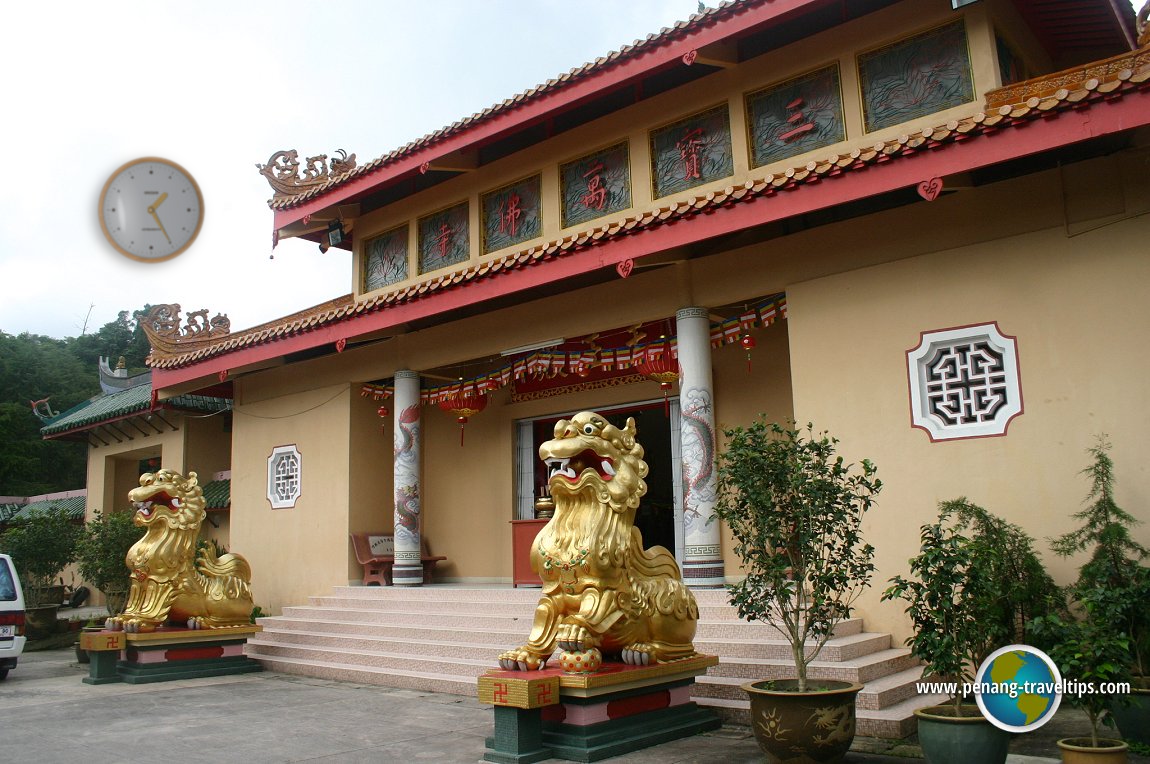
**1:25**
